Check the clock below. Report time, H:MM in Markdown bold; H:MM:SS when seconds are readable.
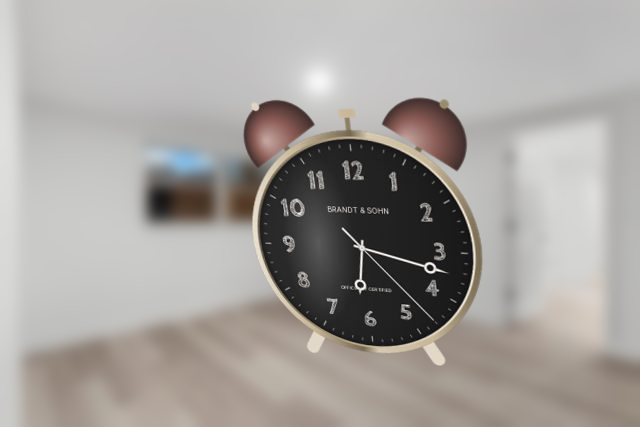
**6:17:23**
